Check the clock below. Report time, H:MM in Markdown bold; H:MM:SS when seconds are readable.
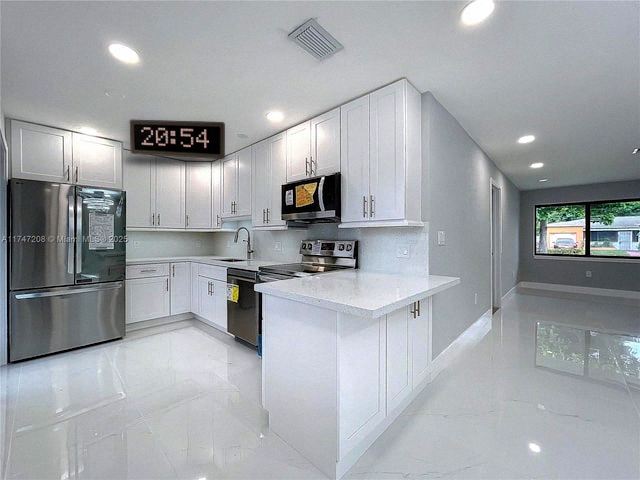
**20:54**
